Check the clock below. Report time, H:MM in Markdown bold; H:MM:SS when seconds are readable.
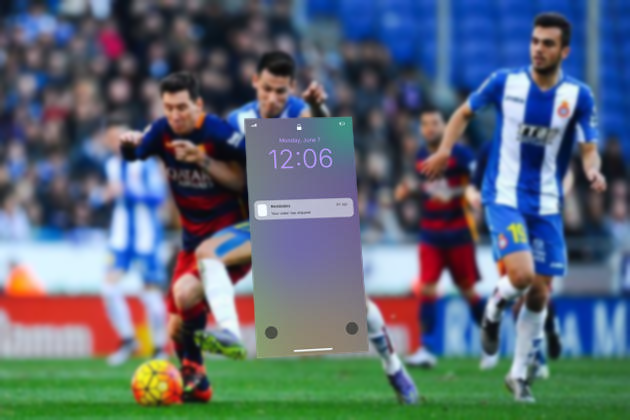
**12:06**
